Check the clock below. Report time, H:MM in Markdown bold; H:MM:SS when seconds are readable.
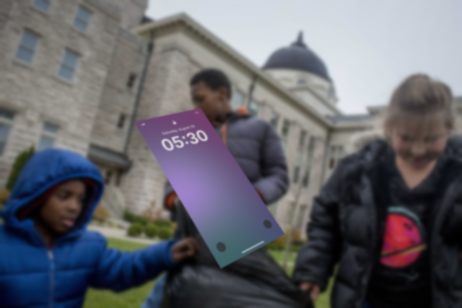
**5:30**
